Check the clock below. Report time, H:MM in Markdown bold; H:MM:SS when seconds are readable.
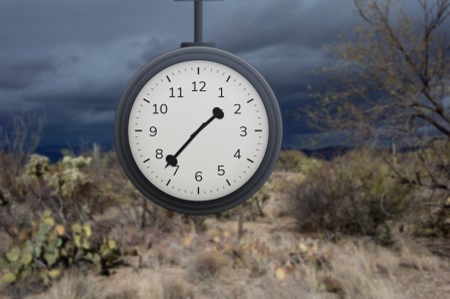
**1:37**
